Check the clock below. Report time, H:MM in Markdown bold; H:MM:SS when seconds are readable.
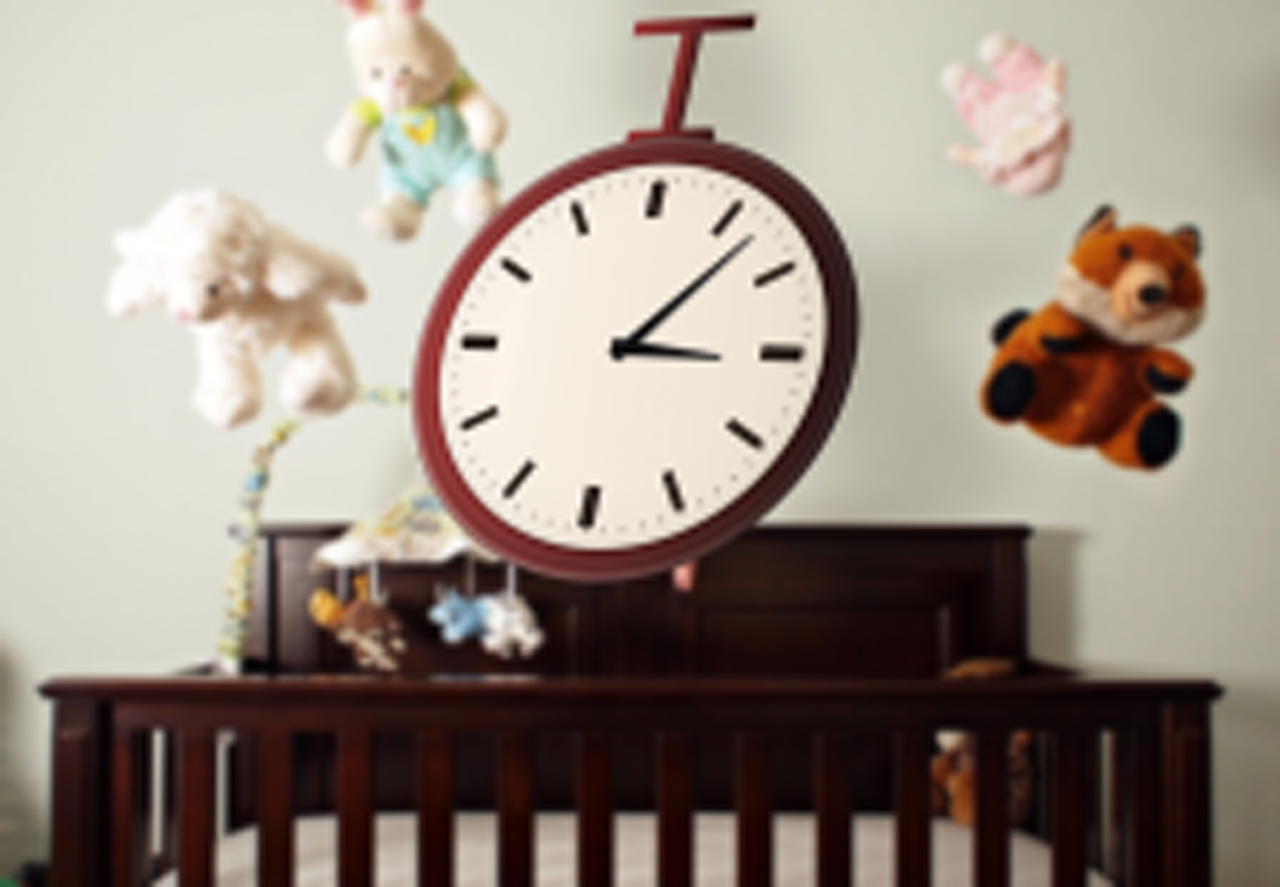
**3:07**
